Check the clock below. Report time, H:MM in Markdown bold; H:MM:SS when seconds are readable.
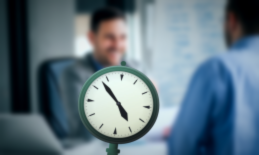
**4:53**
